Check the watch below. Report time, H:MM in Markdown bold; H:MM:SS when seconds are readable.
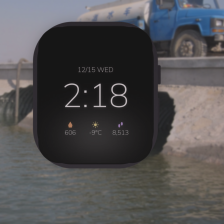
**2:18**
